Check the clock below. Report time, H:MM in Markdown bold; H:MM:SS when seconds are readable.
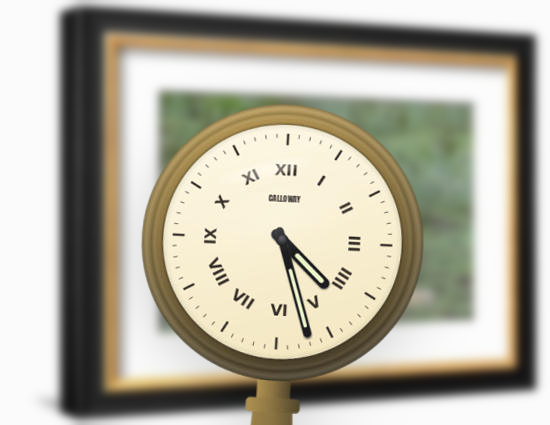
**4:27**
